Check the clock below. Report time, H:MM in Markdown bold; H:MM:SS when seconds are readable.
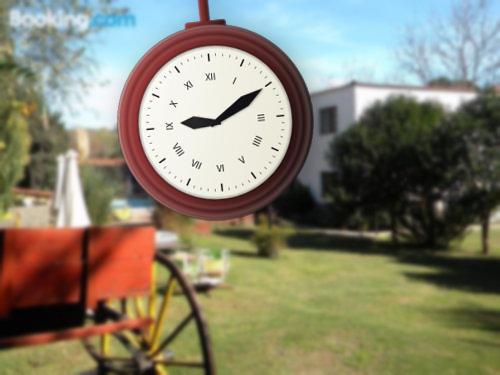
**9:10**
